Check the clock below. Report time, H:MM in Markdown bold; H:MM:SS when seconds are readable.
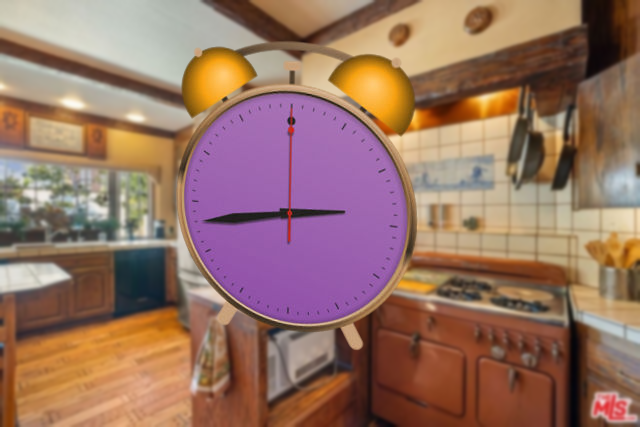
**2:43:00**
